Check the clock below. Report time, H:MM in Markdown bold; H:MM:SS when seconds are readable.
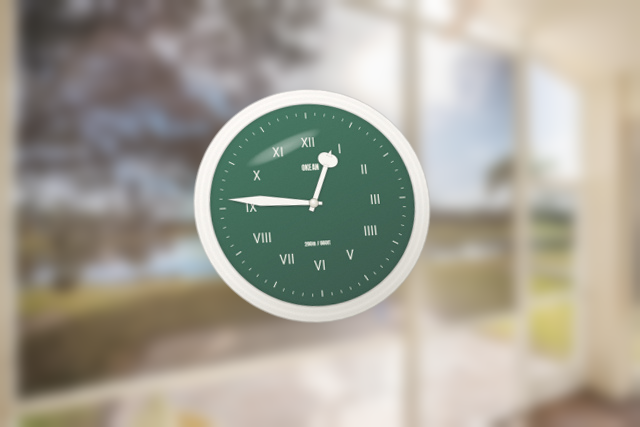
**12:46**
